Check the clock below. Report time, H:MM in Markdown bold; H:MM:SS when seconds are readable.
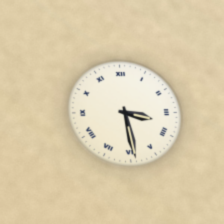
**3:29**
